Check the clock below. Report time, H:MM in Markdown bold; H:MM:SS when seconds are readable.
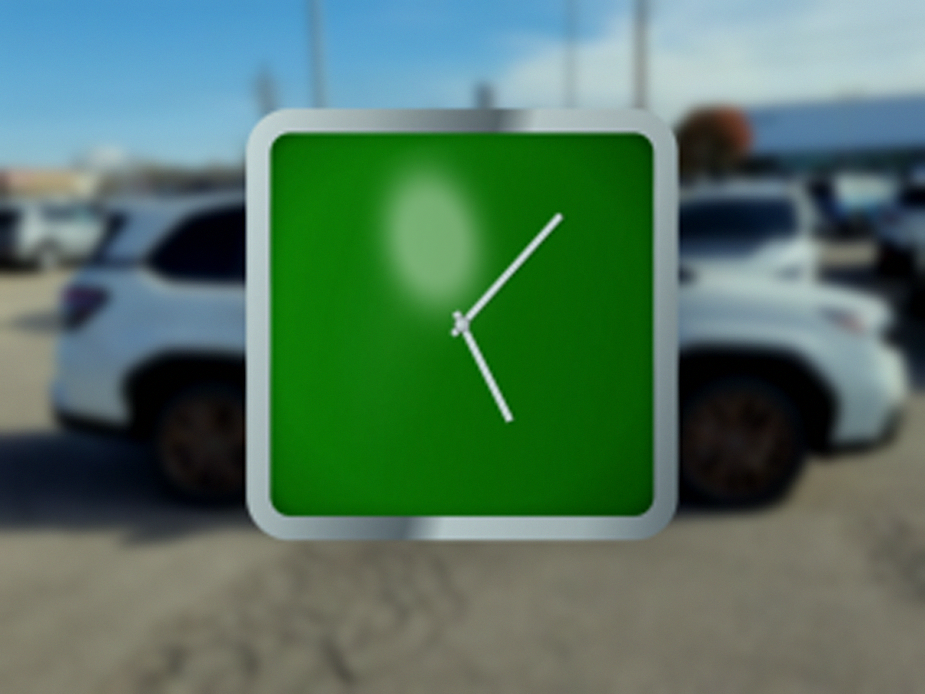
**5:07**
